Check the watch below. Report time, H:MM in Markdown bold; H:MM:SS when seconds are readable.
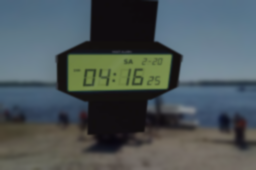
**4:16**
